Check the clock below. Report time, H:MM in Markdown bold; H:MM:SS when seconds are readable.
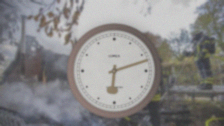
**6:12**
